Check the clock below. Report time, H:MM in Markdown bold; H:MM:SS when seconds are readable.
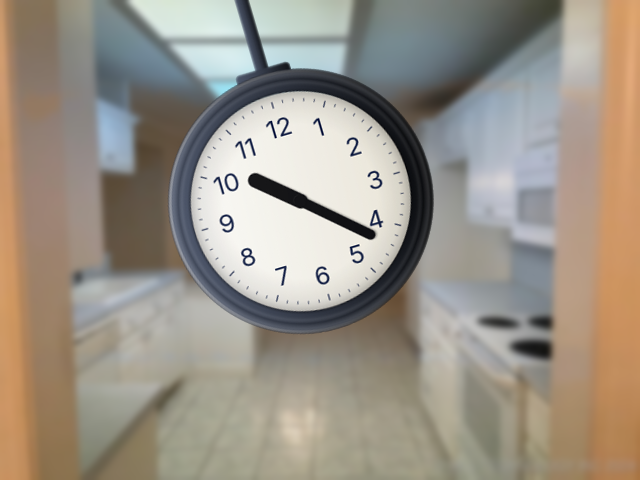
**10:22**
